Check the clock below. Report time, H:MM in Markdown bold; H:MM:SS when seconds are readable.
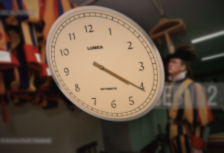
**4:21**
